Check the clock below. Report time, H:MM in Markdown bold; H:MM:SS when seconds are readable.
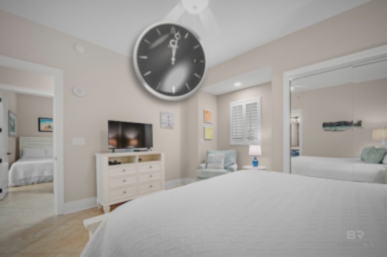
**12:02**
